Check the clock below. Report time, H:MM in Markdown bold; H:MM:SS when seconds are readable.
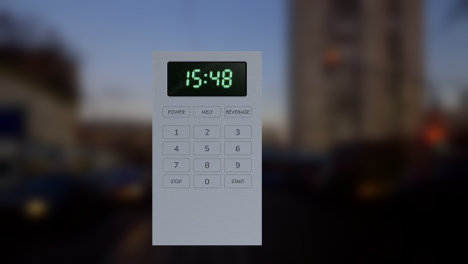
**15:48**
